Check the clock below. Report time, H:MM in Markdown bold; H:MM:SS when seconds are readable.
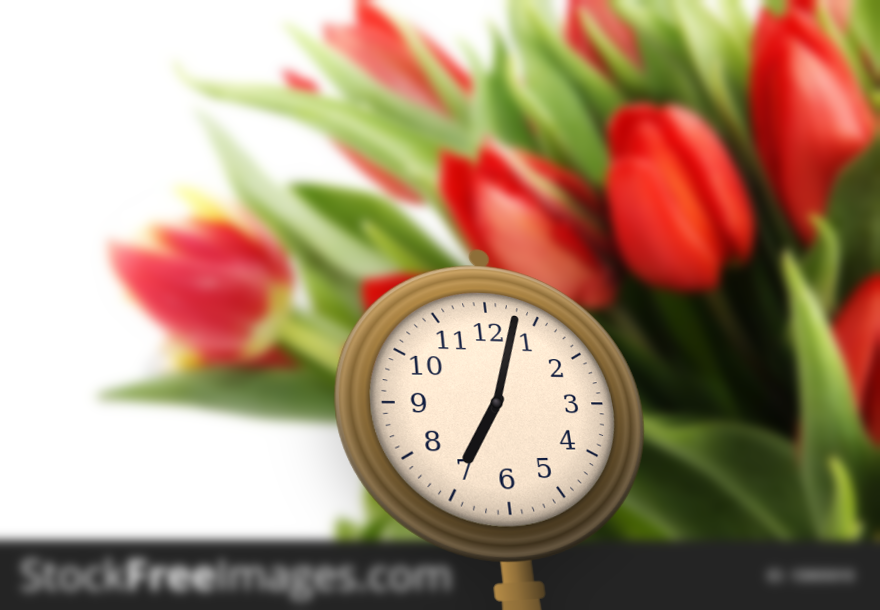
**7:03**
